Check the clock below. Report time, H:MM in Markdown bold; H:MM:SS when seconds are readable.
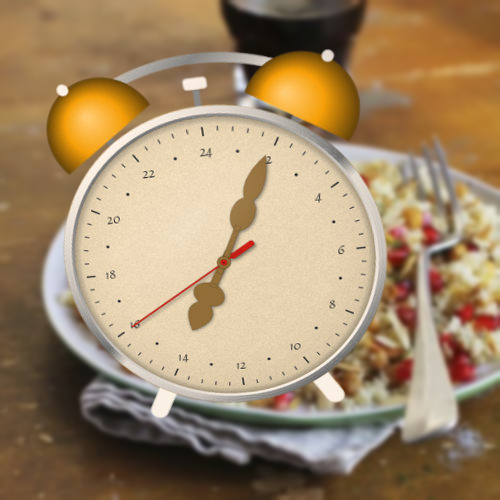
**14:04:40**
